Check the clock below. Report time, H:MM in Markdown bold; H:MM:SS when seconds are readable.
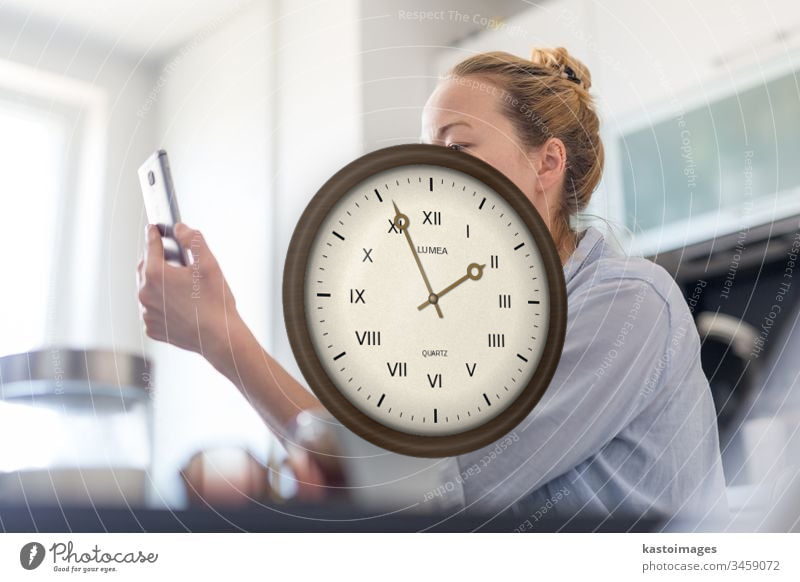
**1:56**
